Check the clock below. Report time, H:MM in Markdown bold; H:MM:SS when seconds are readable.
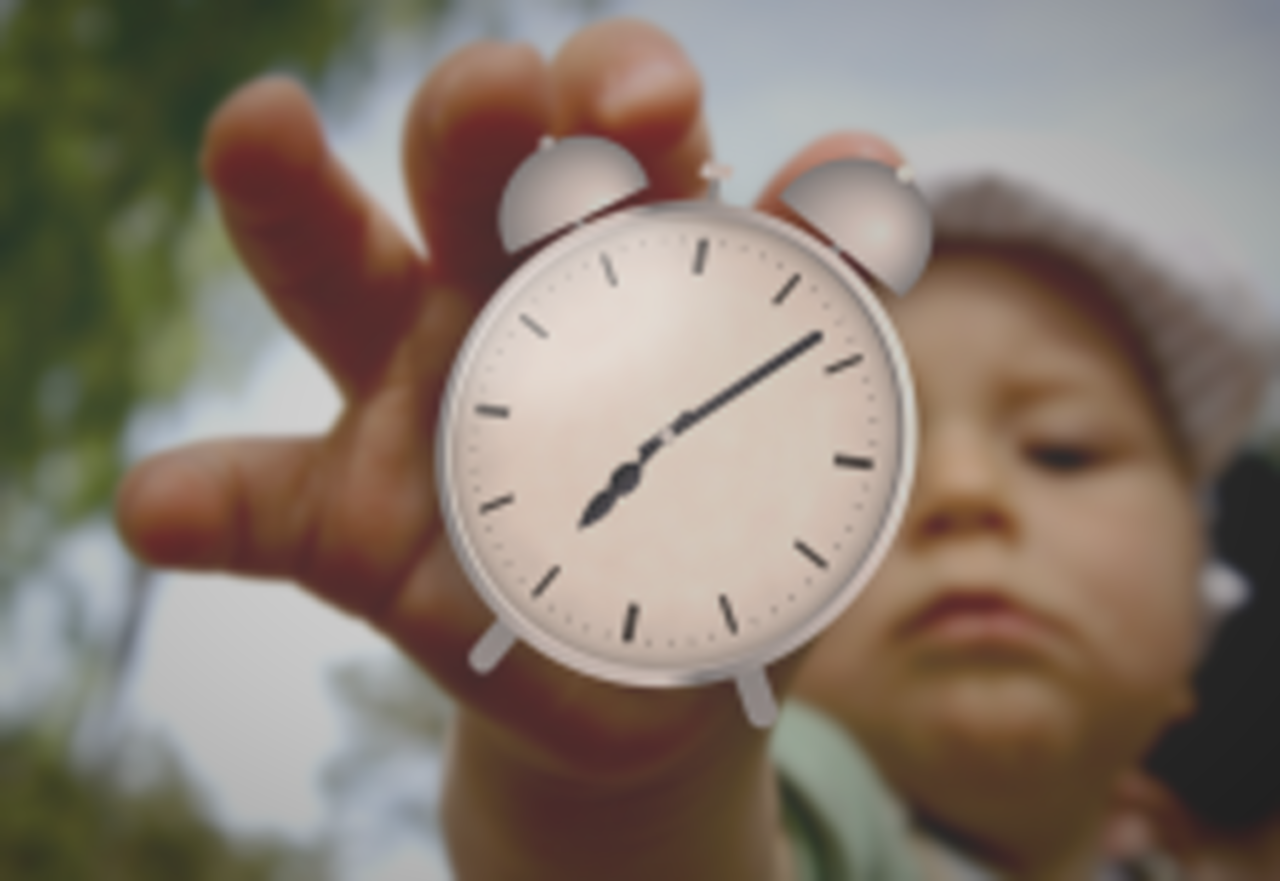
**7:08**
